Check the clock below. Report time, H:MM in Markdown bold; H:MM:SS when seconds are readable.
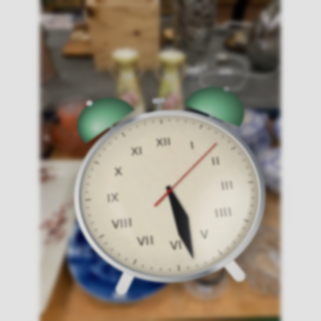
**5:28:08**
